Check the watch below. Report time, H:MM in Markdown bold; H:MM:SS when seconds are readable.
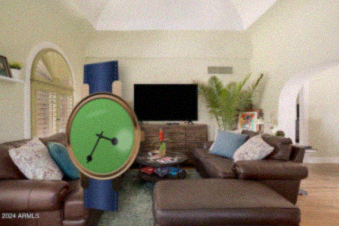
**3:35**
